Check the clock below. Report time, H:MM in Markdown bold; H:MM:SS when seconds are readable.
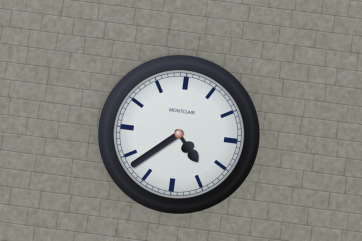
**4:38**
